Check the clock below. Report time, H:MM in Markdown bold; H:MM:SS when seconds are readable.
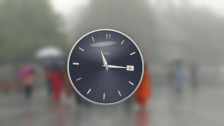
**11:15**
